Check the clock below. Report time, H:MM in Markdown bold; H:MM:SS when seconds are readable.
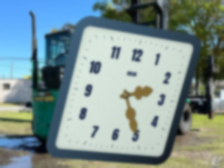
**2:25**
